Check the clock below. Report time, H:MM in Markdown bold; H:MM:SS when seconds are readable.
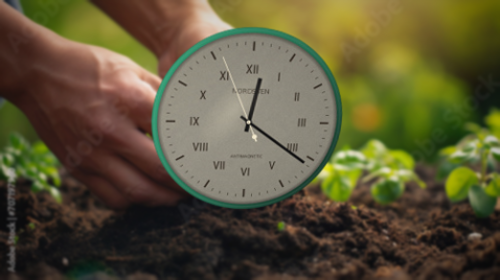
**12:20:56**
